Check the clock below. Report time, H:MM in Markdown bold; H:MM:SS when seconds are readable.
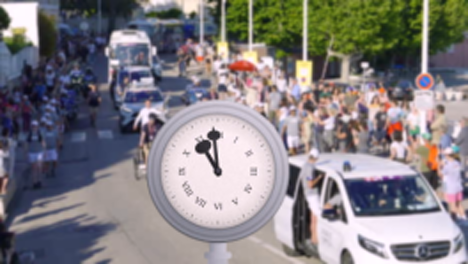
**10:59**
